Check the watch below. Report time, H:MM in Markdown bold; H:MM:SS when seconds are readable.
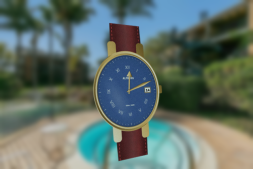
**12:12**
